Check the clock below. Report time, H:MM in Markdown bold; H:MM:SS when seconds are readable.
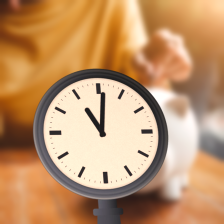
**11:01**
